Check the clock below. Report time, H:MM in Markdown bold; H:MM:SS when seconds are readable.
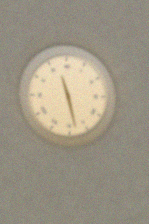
**11:28**
